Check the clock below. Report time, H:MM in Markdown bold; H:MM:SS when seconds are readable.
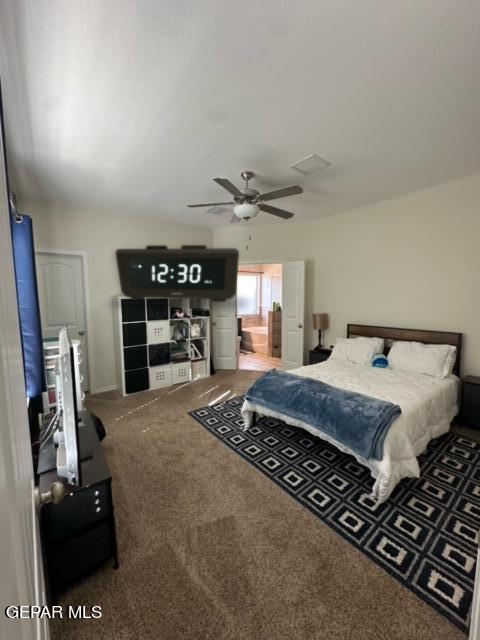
**12:30**
